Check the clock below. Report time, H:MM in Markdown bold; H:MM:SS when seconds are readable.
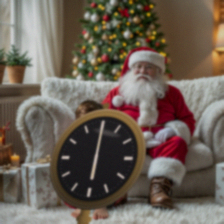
**6:00**
